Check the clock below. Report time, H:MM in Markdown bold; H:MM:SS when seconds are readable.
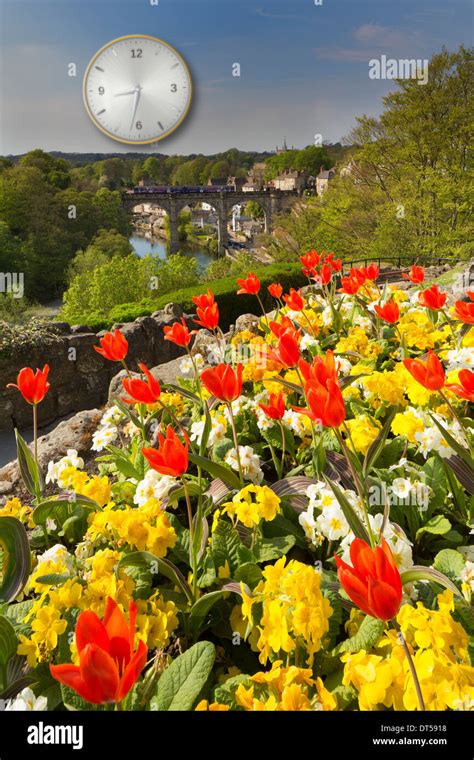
**8:32**
